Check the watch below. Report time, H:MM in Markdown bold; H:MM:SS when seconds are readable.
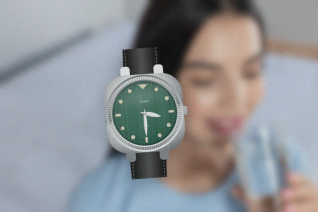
**3:30**
